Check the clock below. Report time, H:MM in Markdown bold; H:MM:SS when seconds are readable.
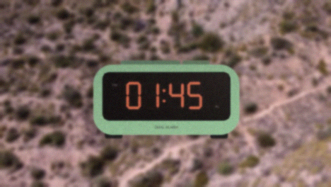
**1:45**
